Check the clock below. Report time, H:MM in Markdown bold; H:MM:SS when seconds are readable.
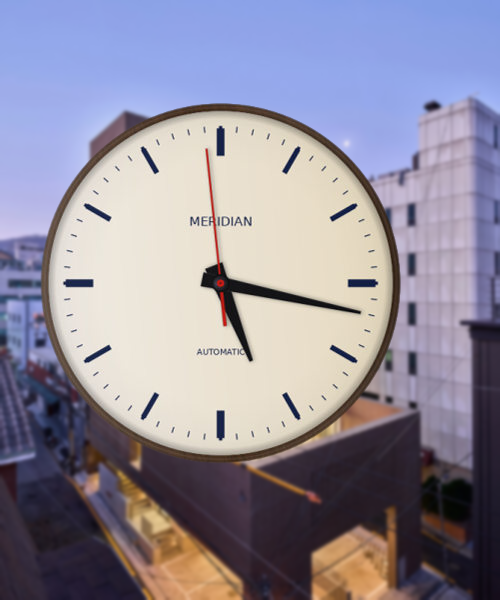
**5:16:59**
